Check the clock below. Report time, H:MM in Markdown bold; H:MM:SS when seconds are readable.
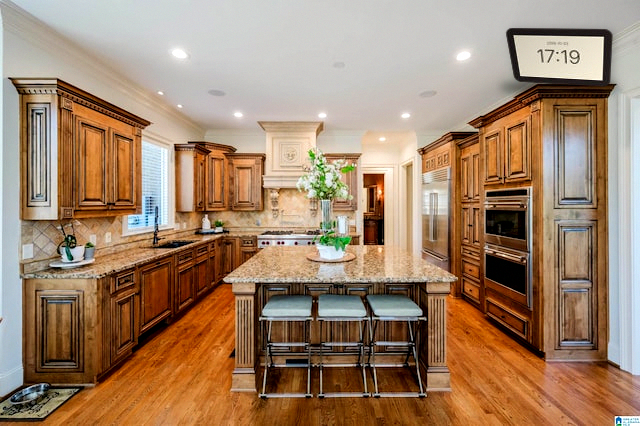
**17:19**
